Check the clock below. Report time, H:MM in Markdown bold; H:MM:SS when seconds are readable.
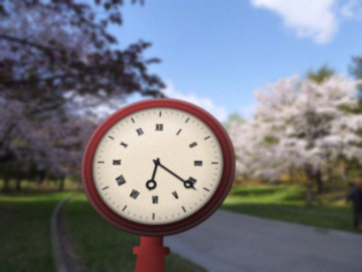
**6:21**
